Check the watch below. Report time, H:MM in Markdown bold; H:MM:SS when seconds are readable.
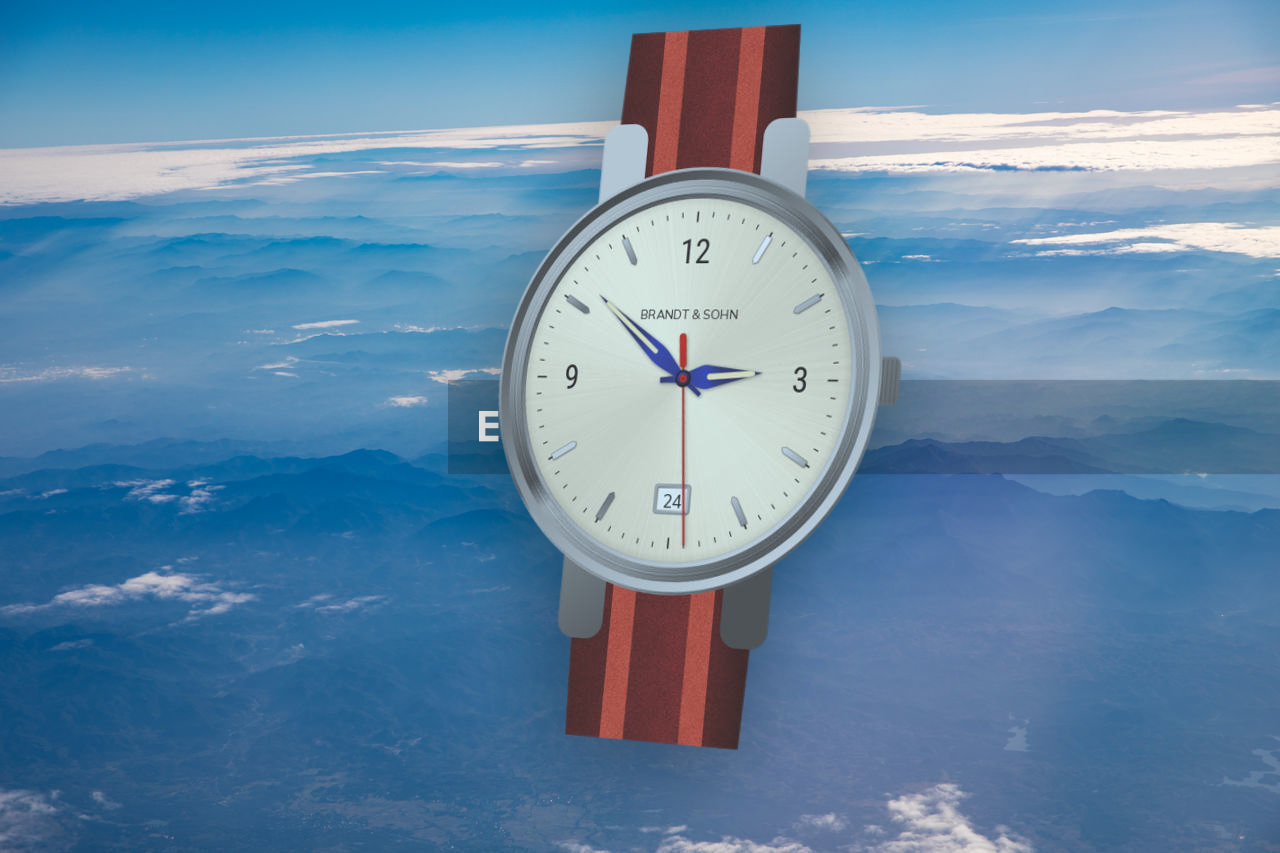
**2:51:29**
